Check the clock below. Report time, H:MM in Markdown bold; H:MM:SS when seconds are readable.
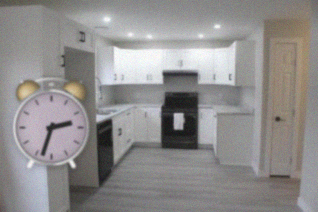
**2:33**
